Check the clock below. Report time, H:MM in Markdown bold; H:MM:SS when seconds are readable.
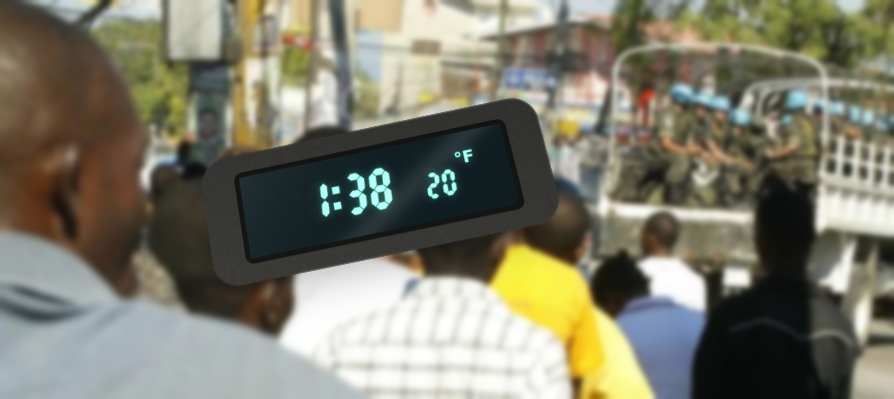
**1:38**
